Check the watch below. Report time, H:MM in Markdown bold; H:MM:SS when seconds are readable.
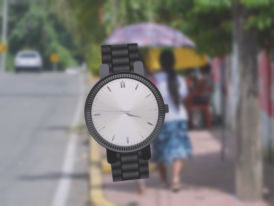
**3:46**
